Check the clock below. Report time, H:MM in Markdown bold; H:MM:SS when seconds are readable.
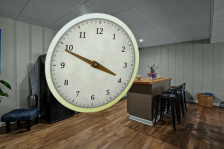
**3:49**
